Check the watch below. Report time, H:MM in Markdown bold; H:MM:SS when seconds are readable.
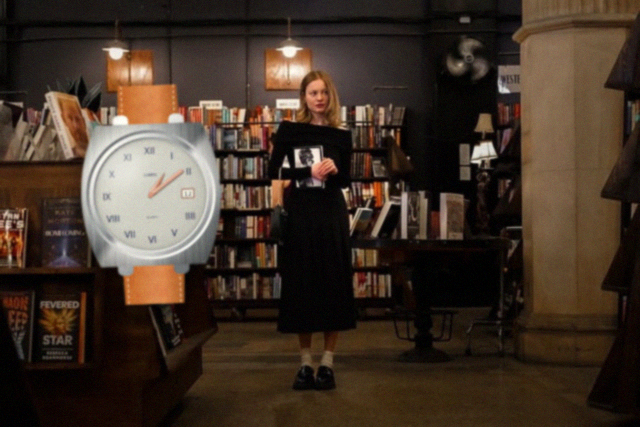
**1:09**
